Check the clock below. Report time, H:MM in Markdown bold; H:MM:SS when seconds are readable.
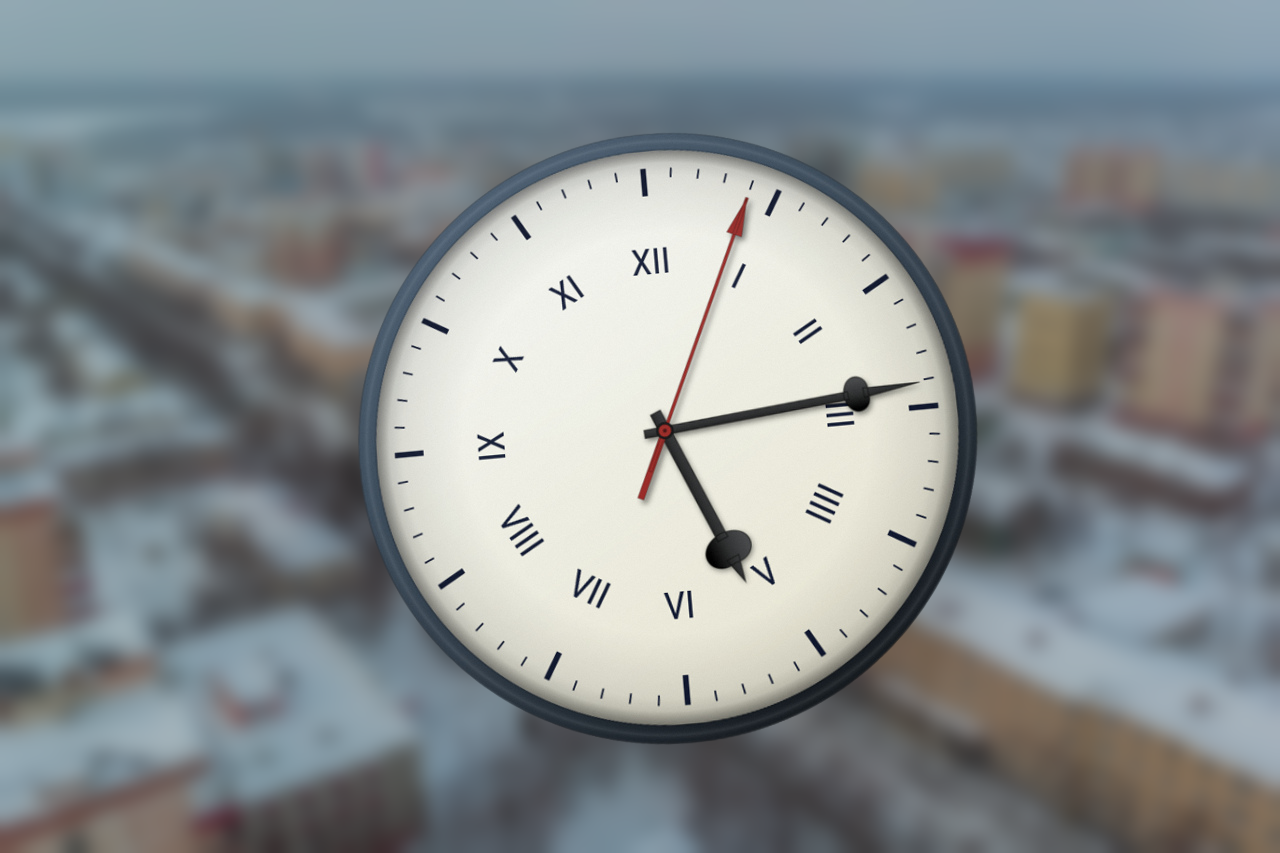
**5:14:04**
